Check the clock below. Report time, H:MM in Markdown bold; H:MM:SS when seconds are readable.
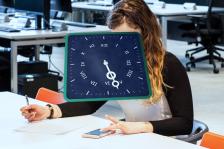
**5:27**
